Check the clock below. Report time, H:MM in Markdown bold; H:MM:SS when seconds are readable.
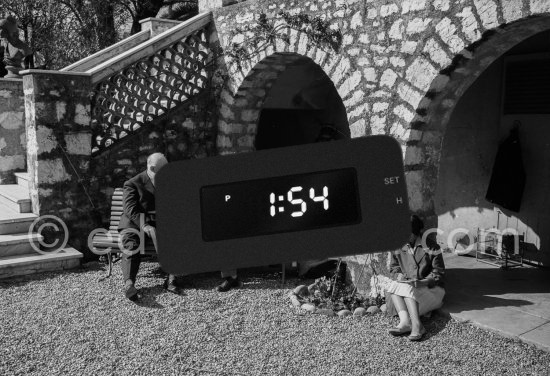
**1:54**
